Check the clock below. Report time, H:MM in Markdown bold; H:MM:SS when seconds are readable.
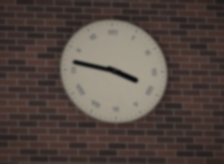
**3:47**
